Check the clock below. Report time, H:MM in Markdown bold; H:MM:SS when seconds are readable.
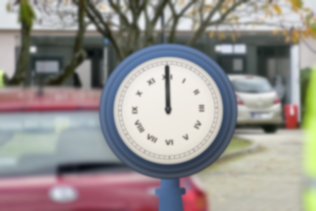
**12:00**
